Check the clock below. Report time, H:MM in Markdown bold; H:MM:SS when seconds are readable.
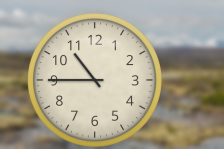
**10:45**
